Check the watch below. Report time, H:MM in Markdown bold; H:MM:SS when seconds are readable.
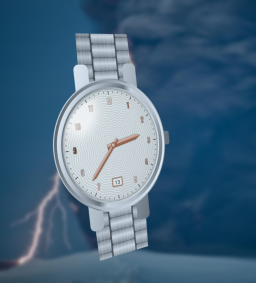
**2:37**
